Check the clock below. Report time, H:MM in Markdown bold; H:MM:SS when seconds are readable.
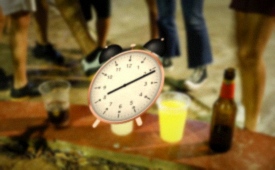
**8:11**
